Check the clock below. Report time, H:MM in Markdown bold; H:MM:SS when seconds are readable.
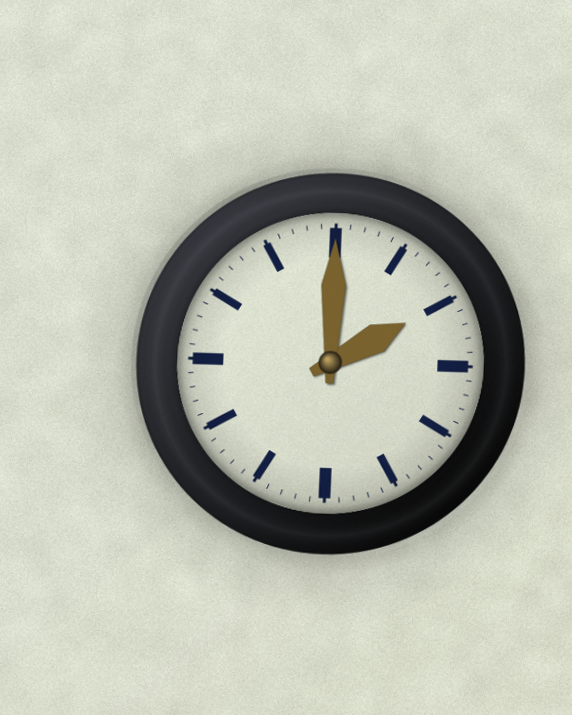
**2:00**
